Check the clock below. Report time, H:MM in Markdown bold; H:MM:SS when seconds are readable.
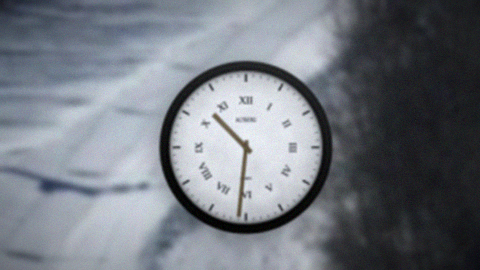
**10:31**
